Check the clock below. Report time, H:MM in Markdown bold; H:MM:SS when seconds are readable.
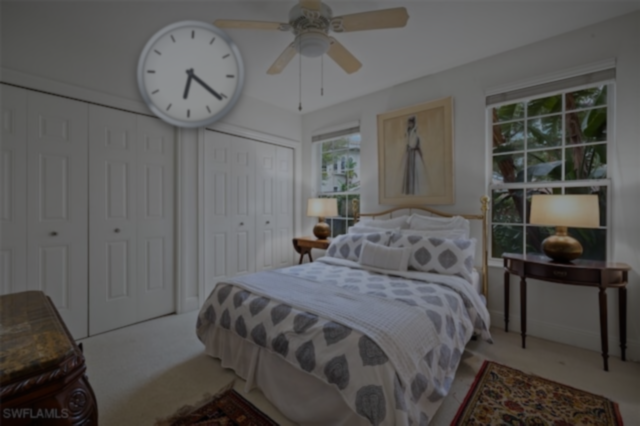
**6:21**
